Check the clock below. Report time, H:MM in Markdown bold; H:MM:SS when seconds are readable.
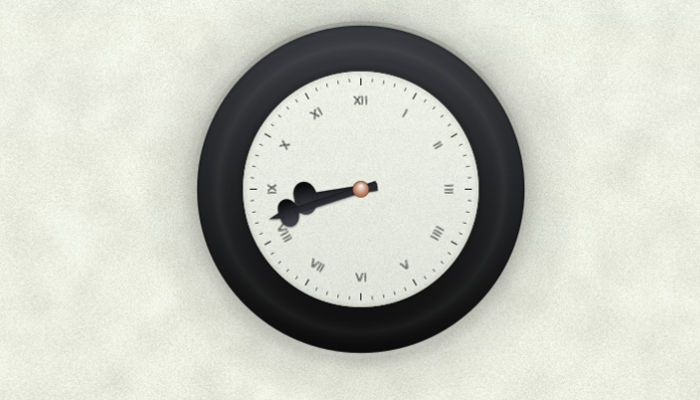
**8:42**
